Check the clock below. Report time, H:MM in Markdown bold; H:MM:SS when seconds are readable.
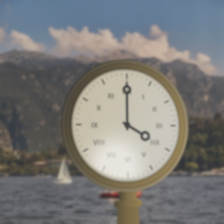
**4:00**
